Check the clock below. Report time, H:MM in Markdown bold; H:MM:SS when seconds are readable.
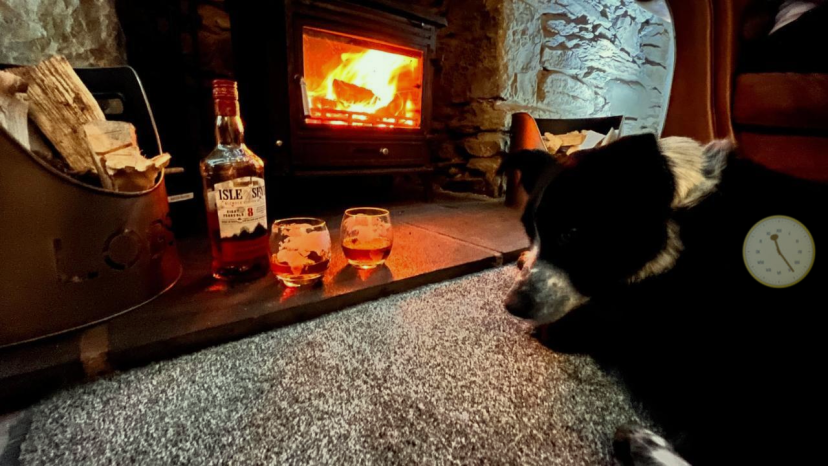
**11:24**
